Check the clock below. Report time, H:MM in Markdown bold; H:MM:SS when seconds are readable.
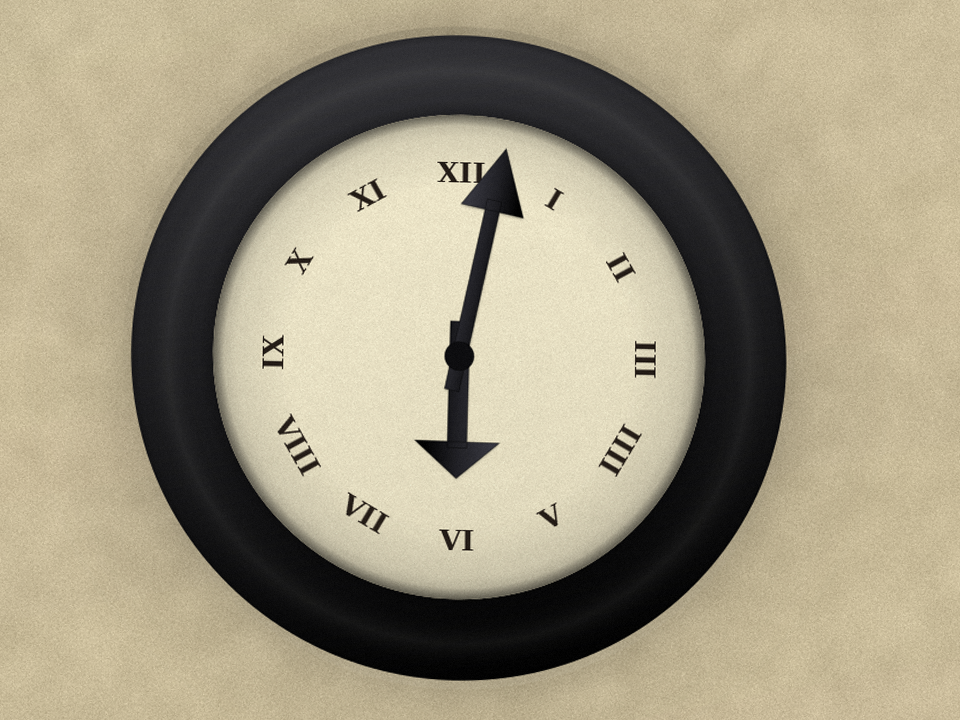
**6:02**
